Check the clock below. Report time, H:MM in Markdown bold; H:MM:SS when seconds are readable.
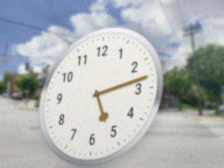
**5:13**
